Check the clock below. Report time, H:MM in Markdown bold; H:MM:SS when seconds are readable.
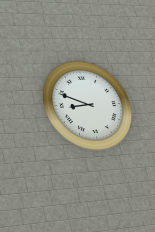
**8:49**
